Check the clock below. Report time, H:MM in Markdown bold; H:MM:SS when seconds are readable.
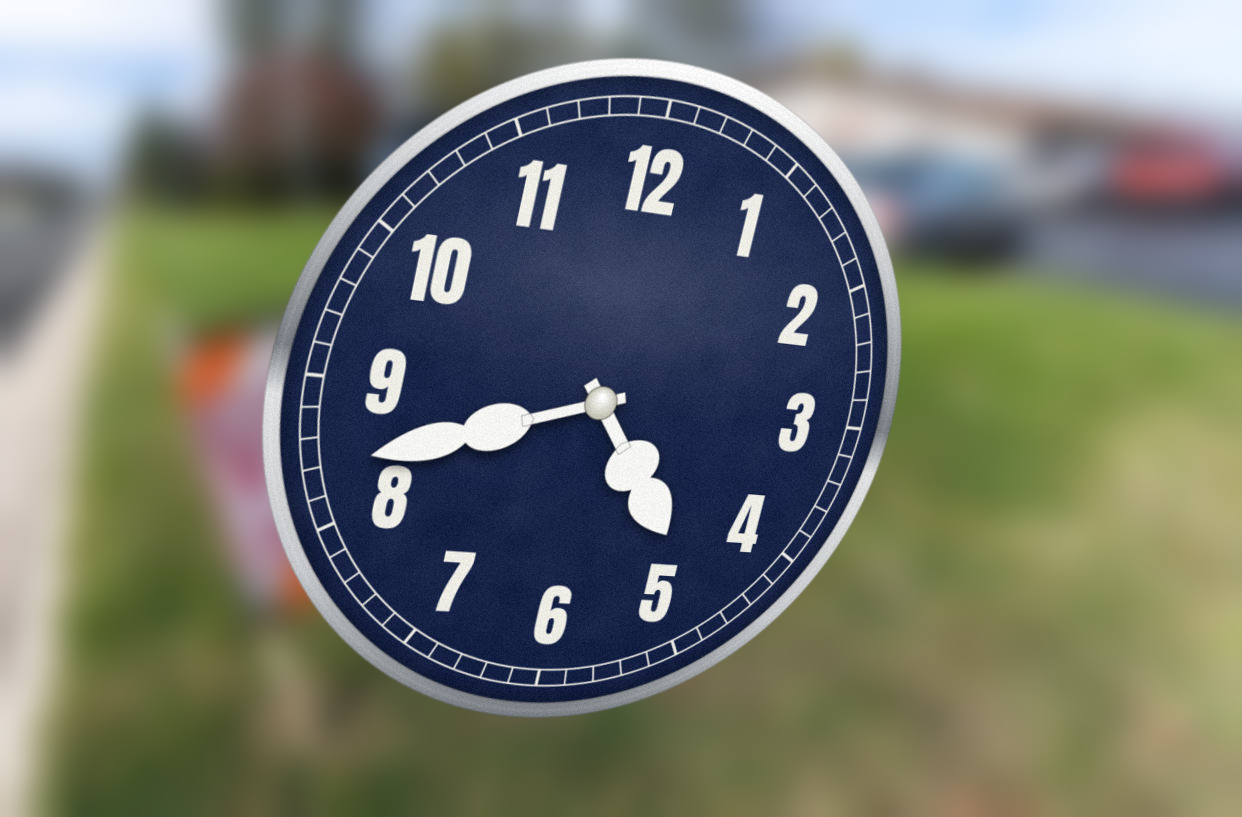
**4:42**
